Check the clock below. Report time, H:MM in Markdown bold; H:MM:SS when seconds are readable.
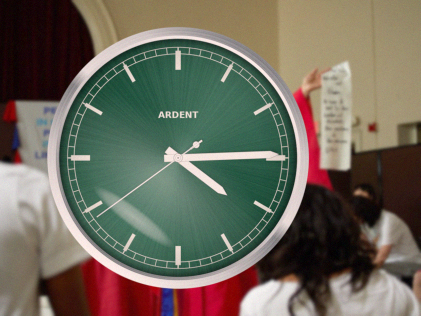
**4:14:39**
